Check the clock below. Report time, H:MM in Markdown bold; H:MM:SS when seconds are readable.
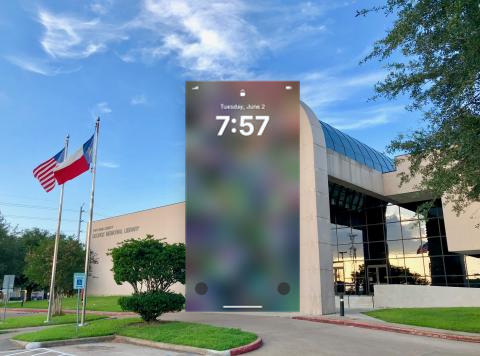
**7:57**
